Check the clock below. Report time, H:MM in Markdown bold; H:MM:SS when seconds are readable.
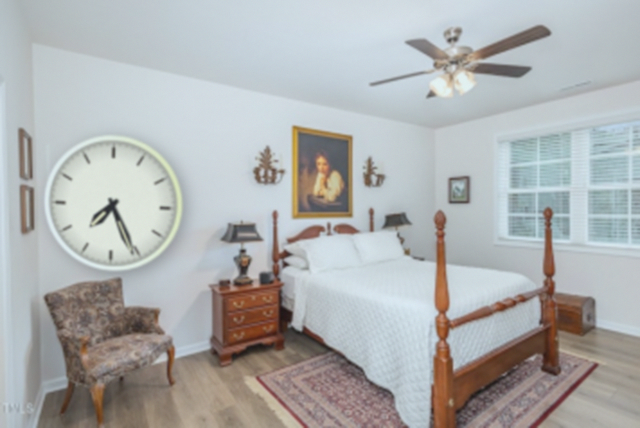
**7:26**
